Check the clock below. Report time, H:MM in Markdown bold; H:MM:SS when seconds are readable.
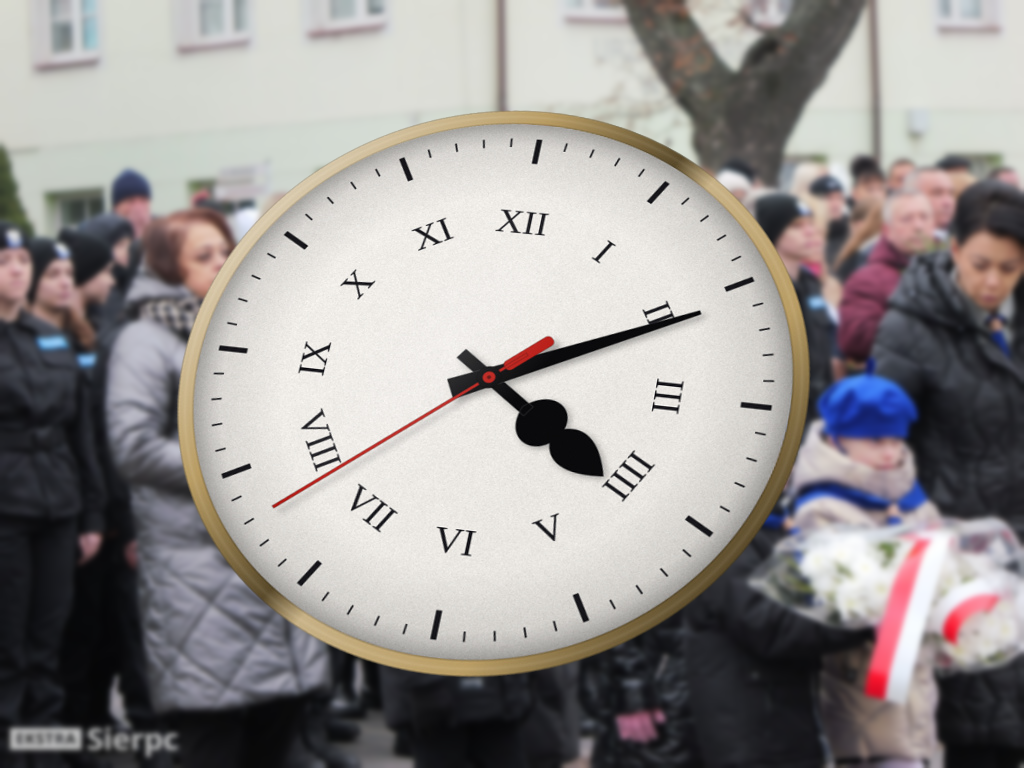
**4:10:38**
